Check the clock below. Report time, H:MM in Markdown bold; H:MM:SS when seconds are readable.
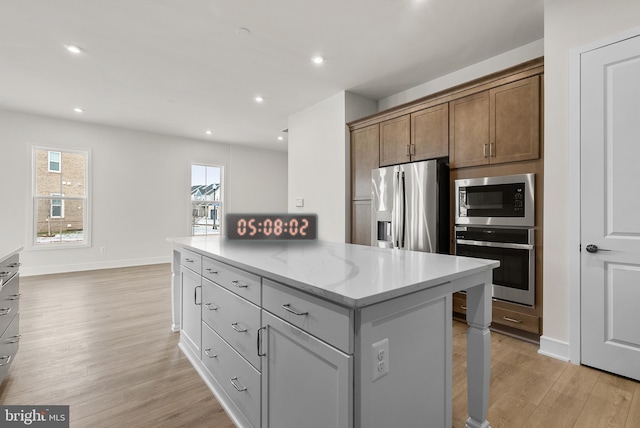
**5:08:02**
